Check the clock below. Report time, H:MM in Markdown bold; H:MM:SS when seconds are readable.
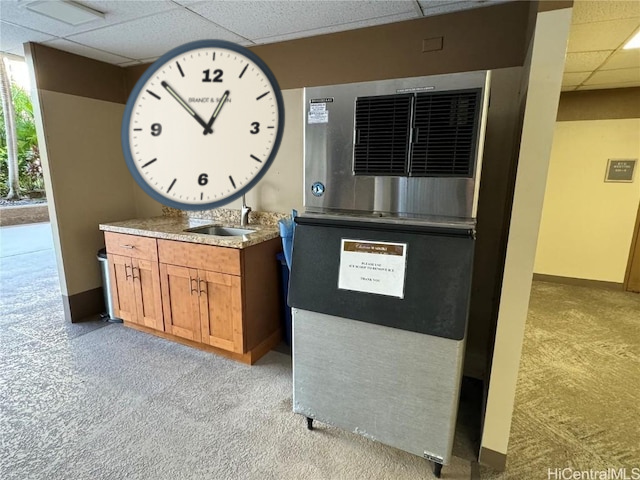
**12:52**
